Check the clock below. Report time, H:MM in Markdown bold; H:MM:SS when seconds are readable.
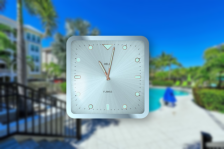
**11:02**
